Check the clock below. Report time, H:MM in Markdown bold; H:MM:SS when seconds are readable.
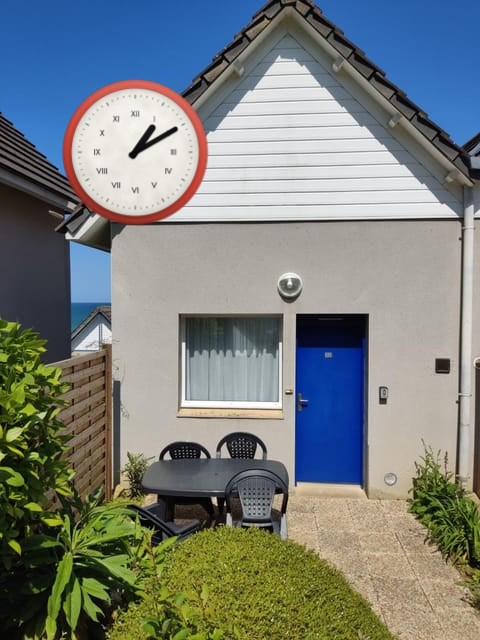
**1:10**
